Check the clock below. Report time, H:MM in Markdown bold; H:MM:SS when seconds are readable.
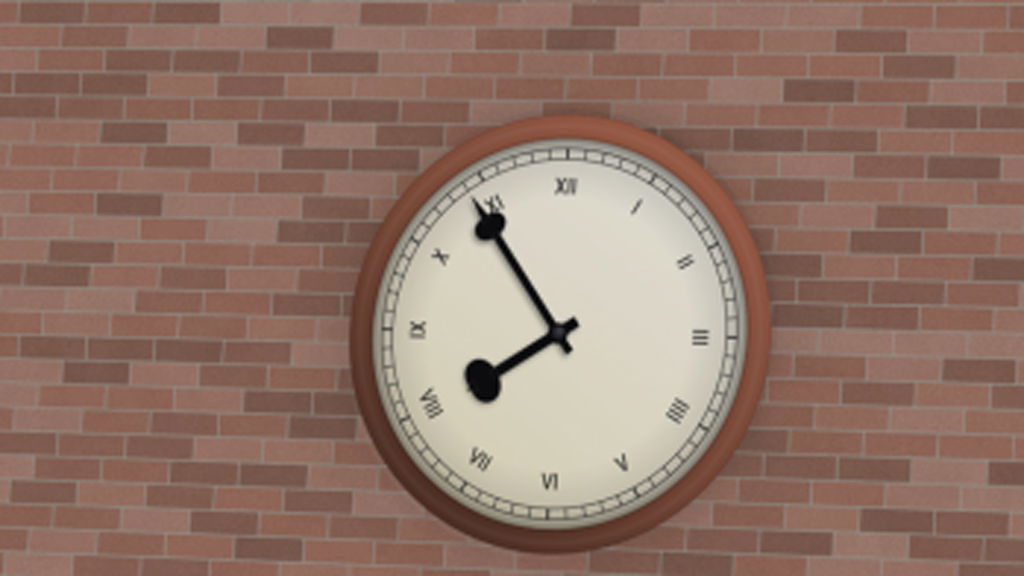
**7:54**
